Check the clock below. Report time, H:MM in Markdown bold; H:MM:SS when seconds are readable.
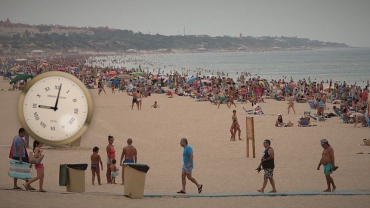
**9:01**
